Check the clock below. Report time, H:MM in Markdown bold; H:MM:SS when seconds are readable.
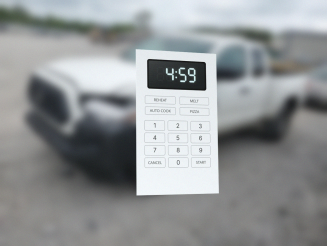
**4:59**
